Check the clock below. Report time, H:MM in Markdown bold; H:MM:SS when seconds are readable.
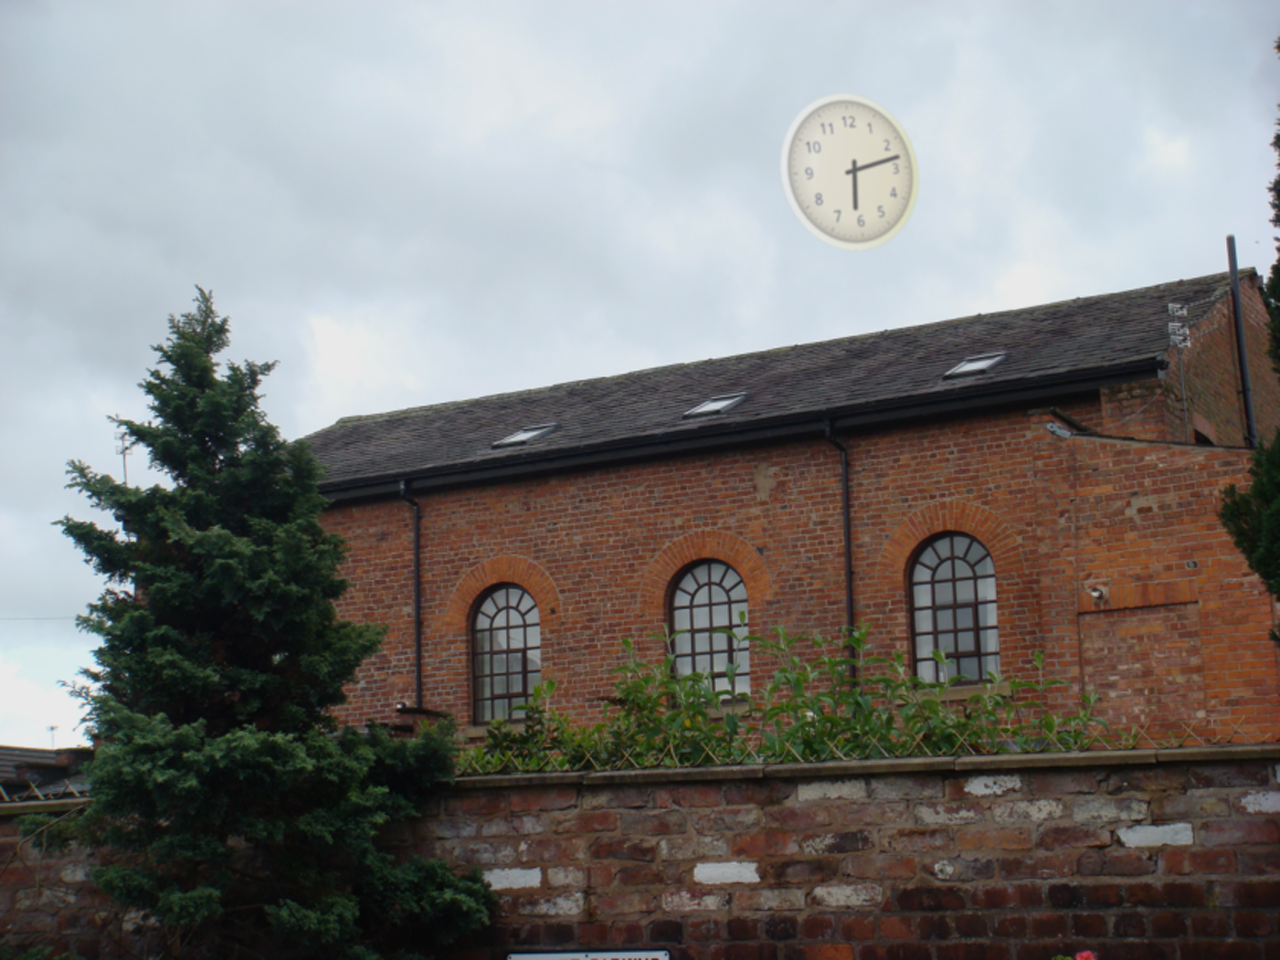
**6:13**
